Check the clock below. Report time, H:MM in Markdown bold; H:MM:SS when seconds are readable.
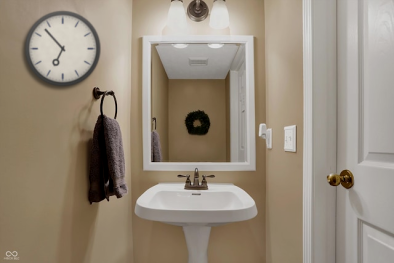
**6:53**
